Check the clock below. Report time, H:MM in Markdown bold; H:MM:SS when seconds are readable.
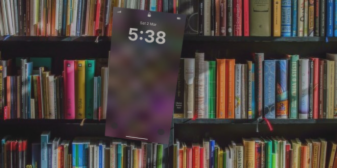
**5:38**
